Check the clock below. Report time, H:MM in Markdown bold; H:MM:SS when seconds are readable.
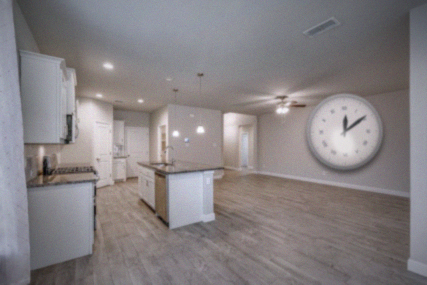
**12:09**
